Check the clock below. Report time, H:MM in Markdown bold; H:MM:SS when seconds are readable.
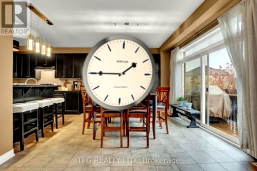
**1:45**
